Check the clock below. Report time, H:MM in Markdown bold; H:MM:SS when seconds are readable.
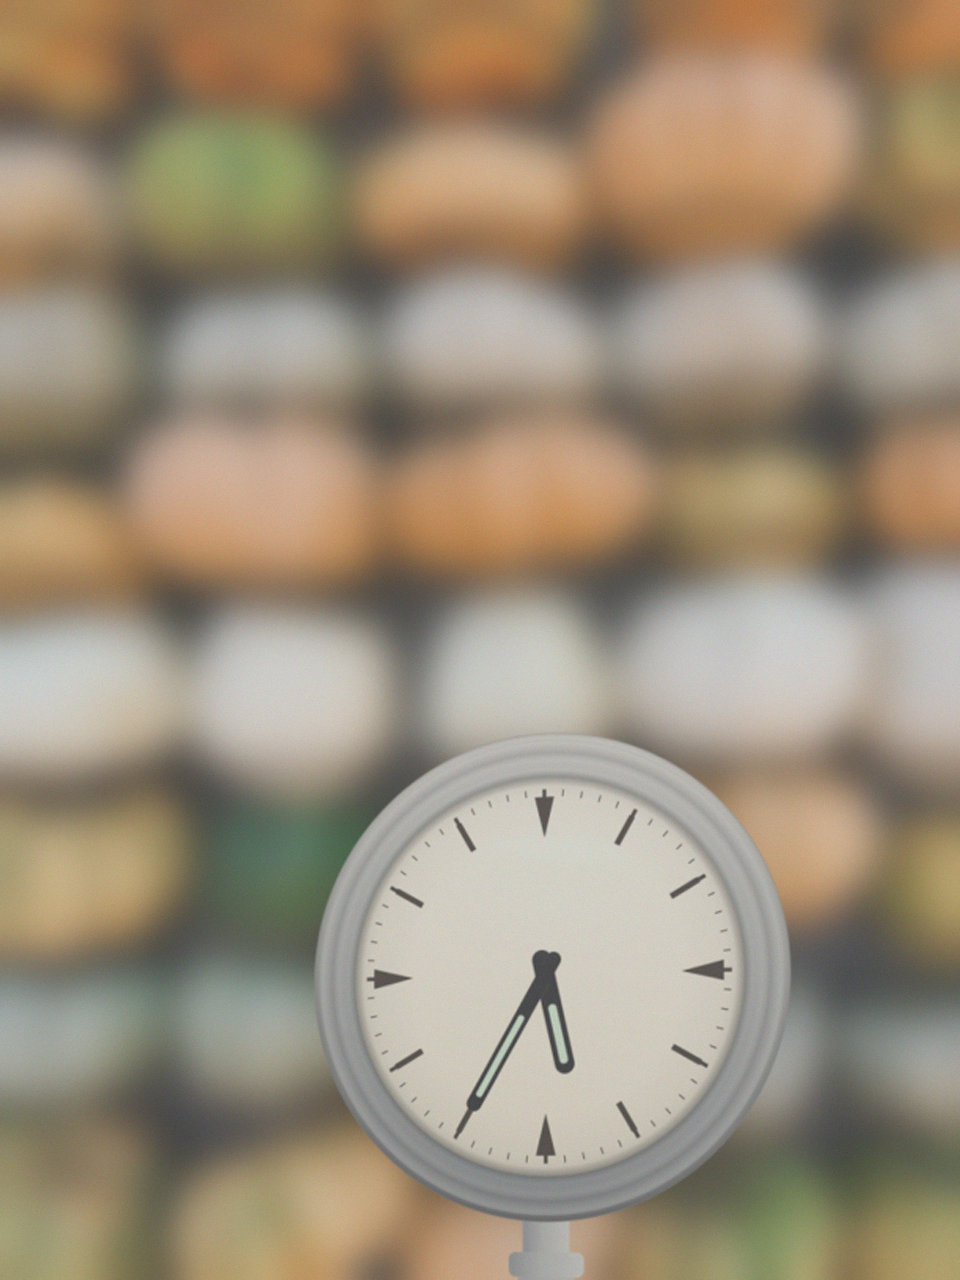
**5:35**
